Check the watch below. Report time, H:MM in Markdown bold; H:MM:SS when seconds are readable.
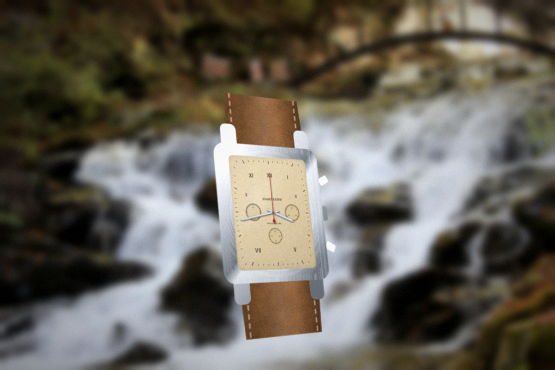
**3:43**
